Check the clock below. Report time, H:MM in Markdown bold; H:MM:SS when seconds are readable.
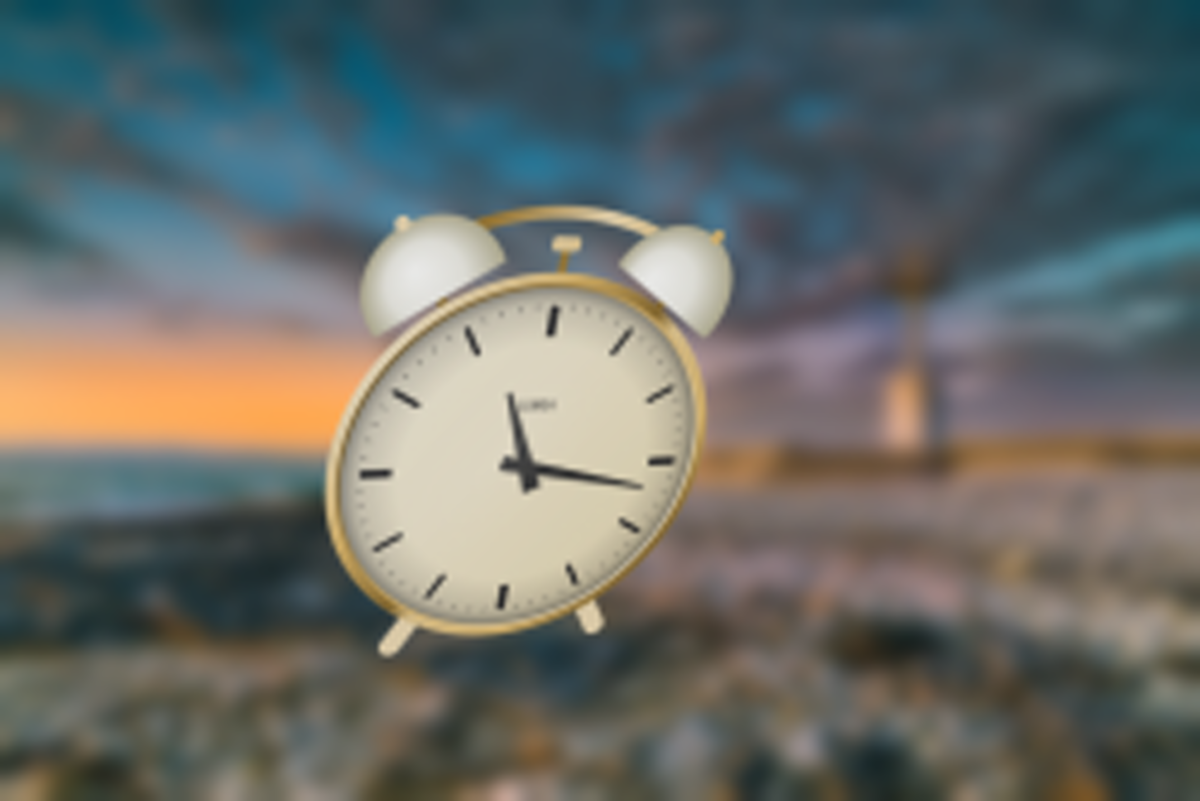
**11:17**
